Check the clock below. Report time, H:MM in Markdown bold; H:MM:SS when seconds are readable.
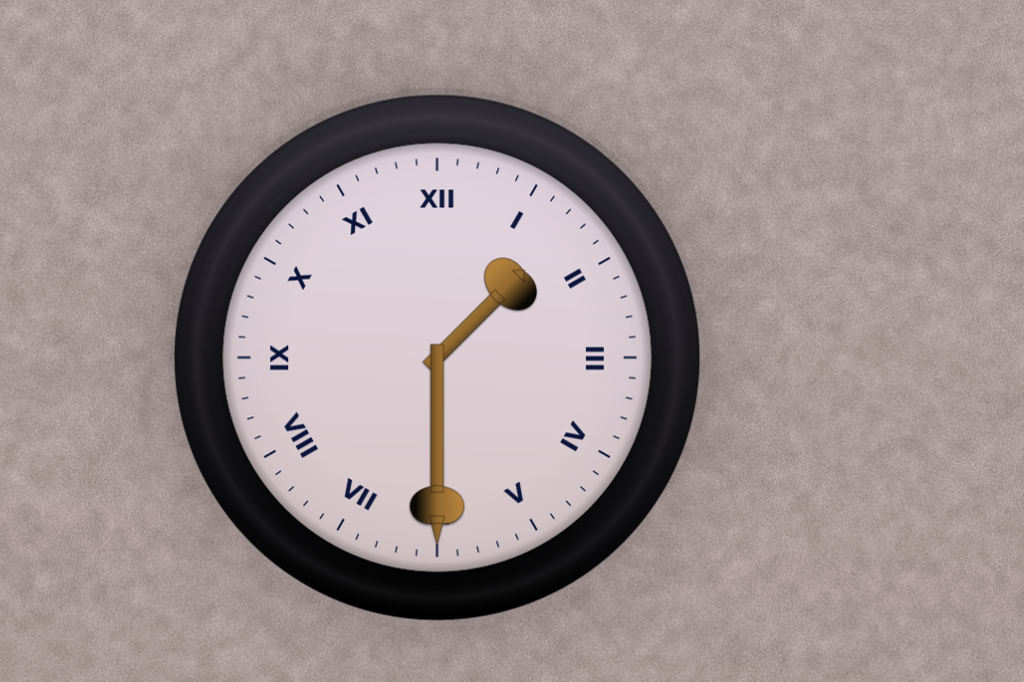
**1:30**
